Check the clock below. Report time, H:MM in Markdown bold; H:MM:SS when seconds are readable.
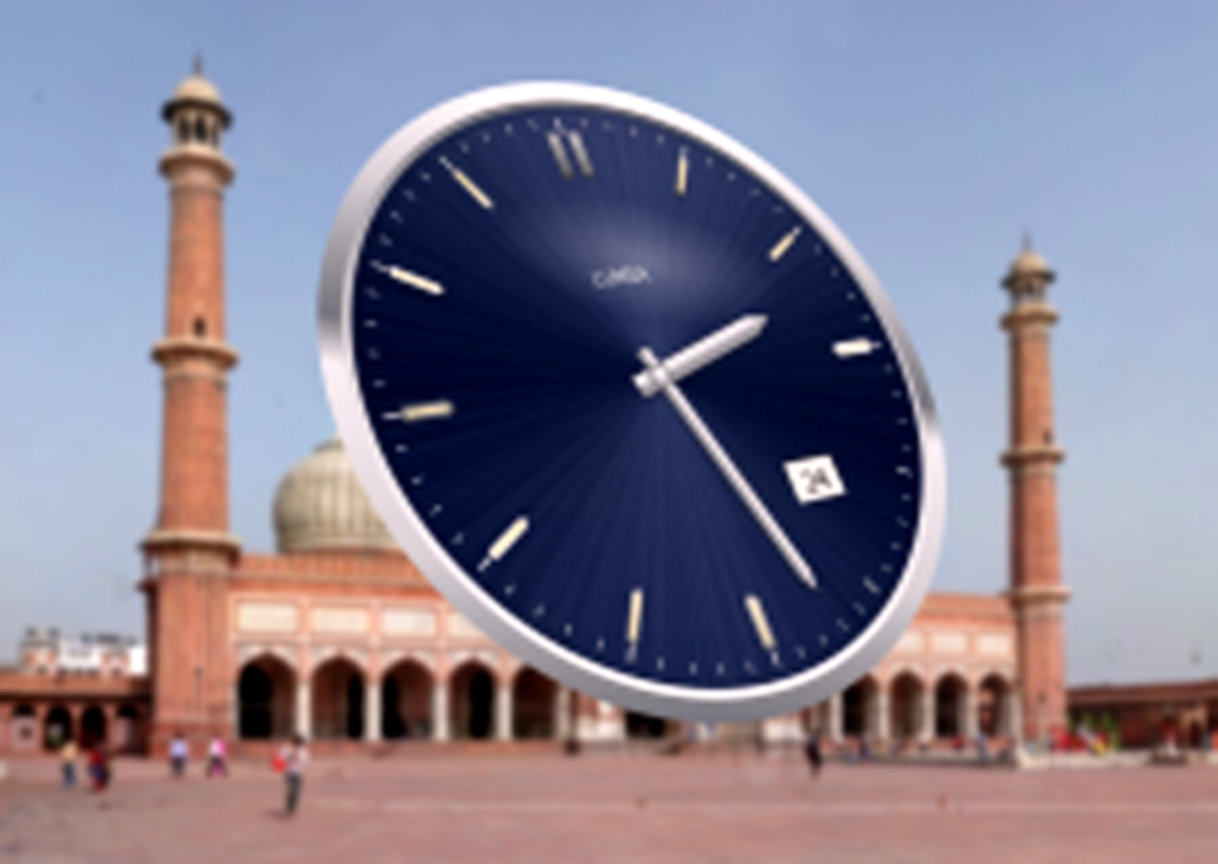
**2:27**
